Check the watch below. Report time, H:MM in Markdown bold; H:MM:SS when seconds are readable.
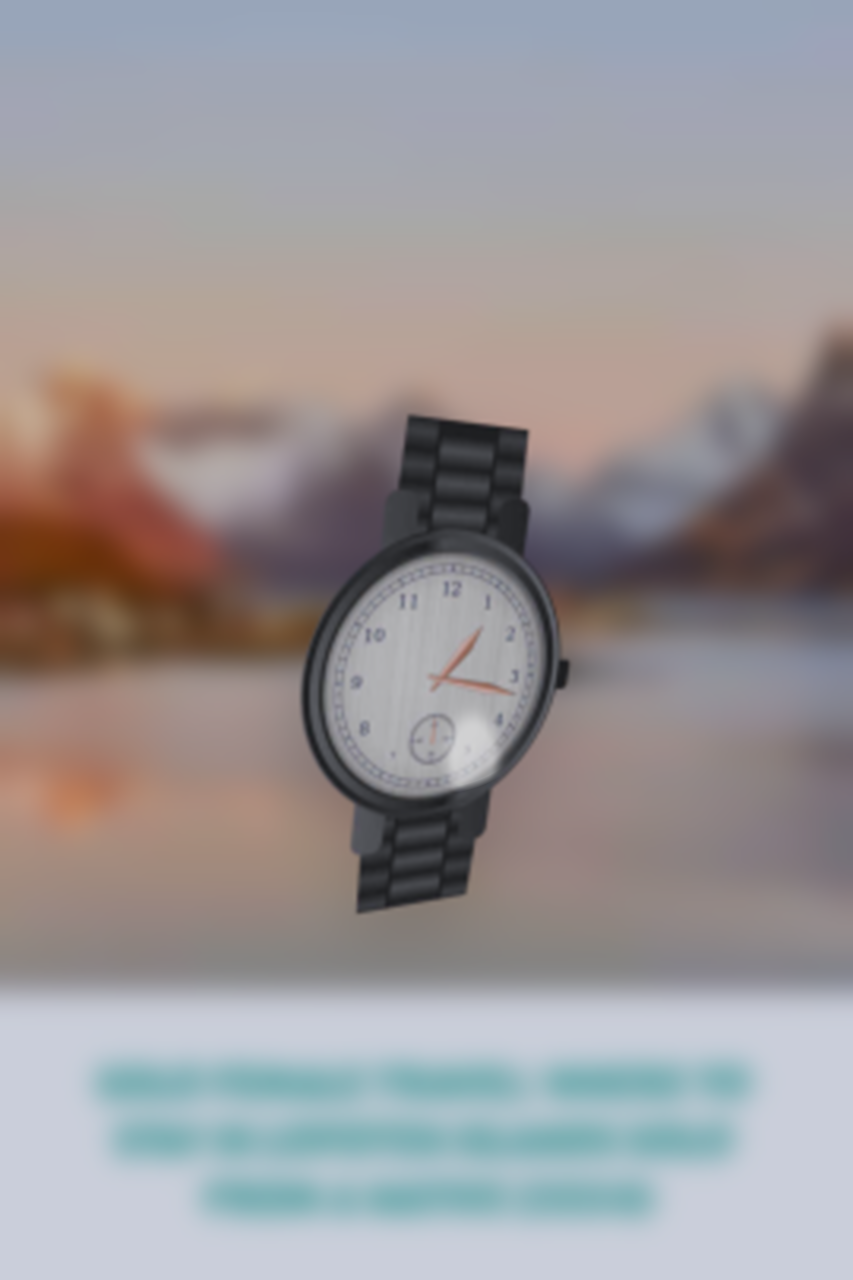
**1:17**
